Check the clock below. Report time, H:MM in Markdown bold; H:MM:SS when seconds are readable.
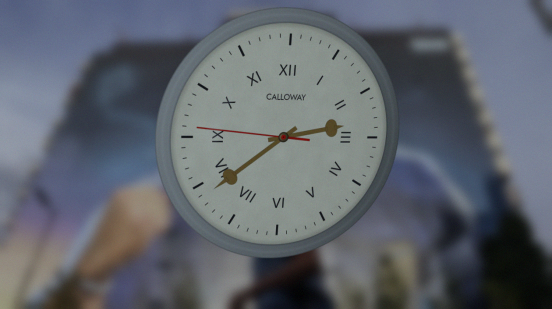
**2:38:46**
